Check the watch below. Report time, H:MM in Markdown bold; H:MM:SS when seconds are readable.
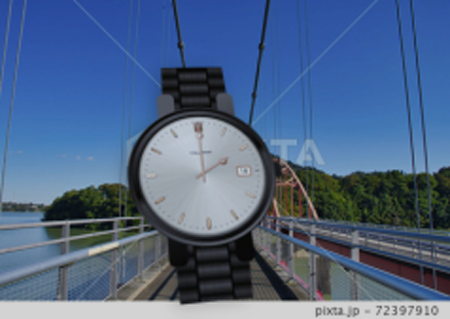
**2:00**
